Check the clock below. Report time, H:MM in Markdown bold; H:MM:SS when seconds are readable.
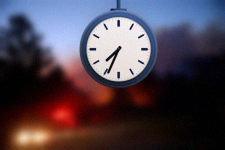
**7:34**
